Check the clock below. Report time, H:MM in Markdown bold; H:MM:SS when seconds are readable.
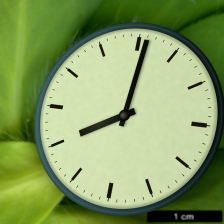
**8:01**
